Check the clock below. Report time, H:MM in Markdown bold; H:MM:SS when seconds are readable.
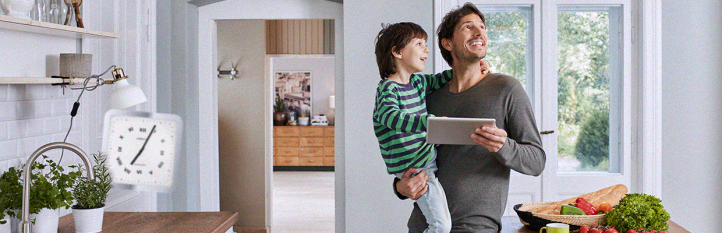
**7:04**
